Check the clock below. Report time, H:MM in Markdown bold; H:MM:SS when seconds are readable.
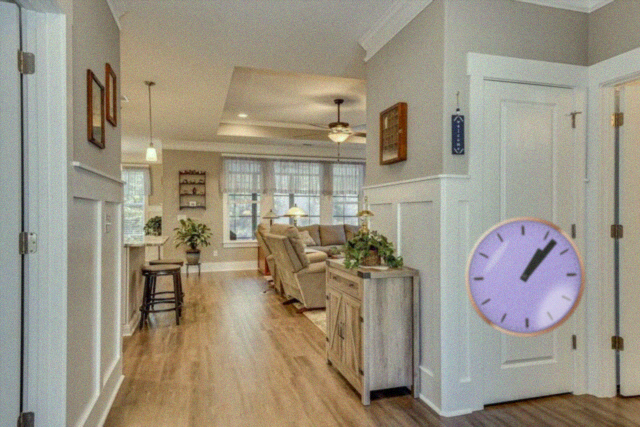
**1:07**
